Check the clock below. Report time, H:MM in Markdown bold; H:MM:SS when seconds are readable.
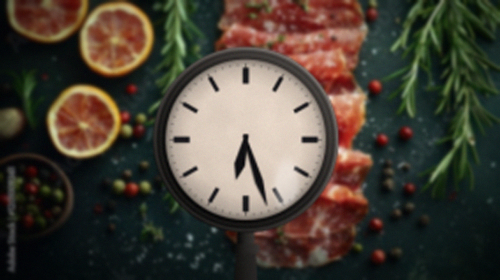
**6:27**
